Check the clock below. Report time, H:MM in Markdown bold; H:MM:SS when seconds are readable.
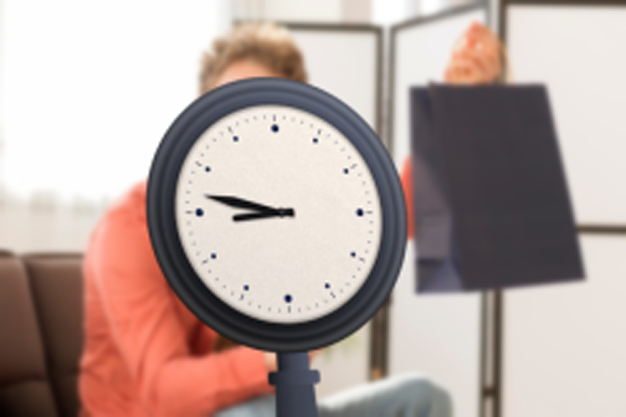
**8:47**
